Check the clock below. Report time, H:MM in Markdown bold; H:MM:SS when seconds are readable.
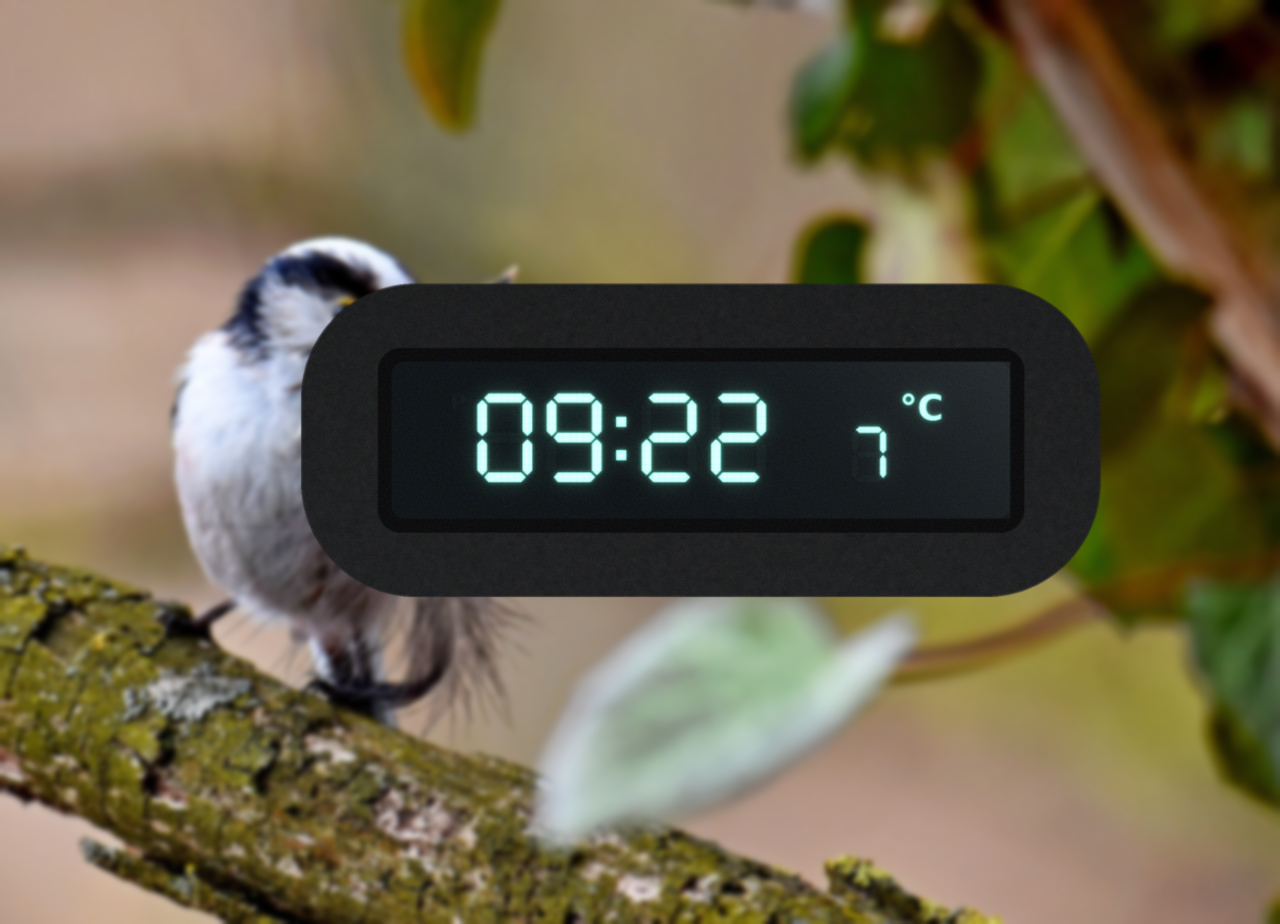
**9:22**
